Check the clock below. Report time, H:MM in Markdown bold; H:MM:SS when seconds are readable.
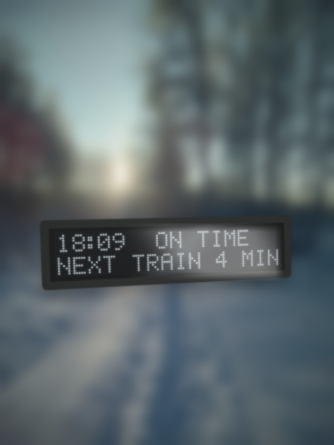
**18:09**
